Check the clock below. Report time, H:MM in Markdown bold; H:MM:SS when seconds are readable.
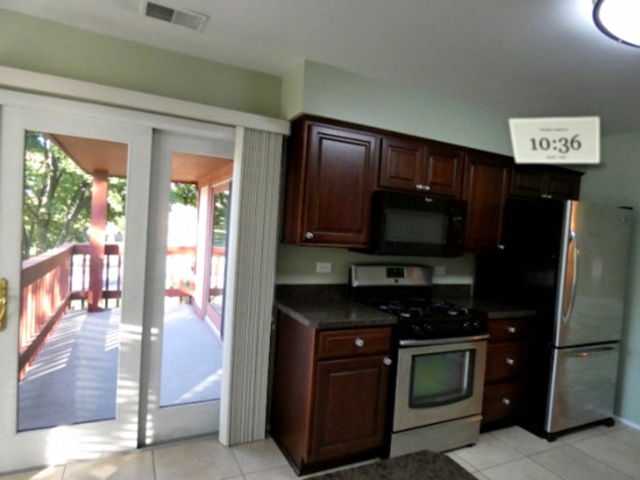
**10:36**
